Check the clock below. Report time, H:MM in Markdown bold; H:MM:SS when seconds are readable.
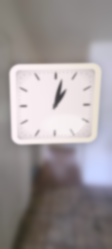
**1:02**
